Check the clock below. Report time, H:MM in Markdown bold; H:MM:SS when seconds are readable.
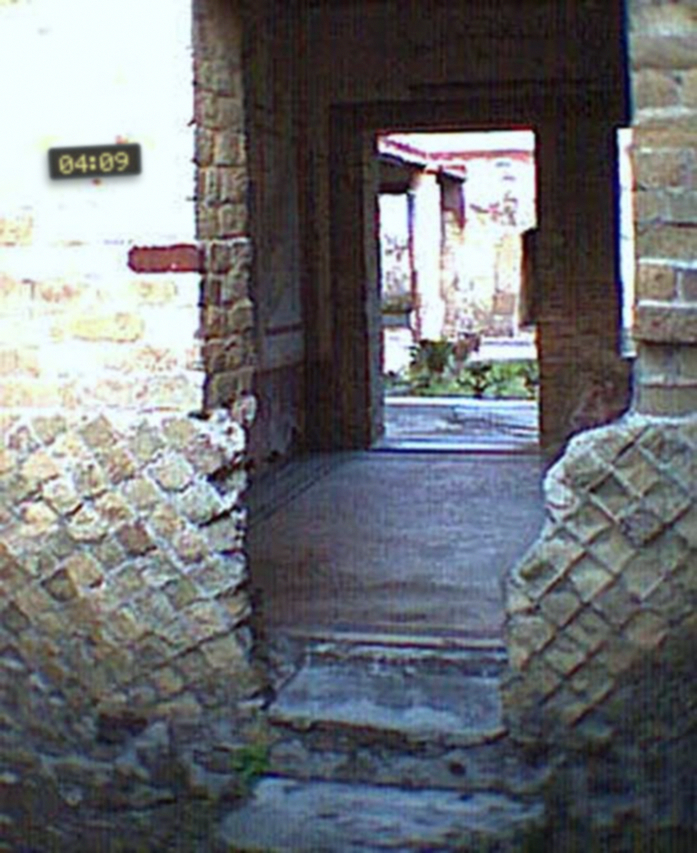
**4:09**
